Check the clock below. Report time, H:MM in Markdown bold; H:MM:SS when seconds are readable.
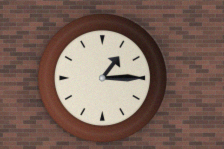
**1:15**
